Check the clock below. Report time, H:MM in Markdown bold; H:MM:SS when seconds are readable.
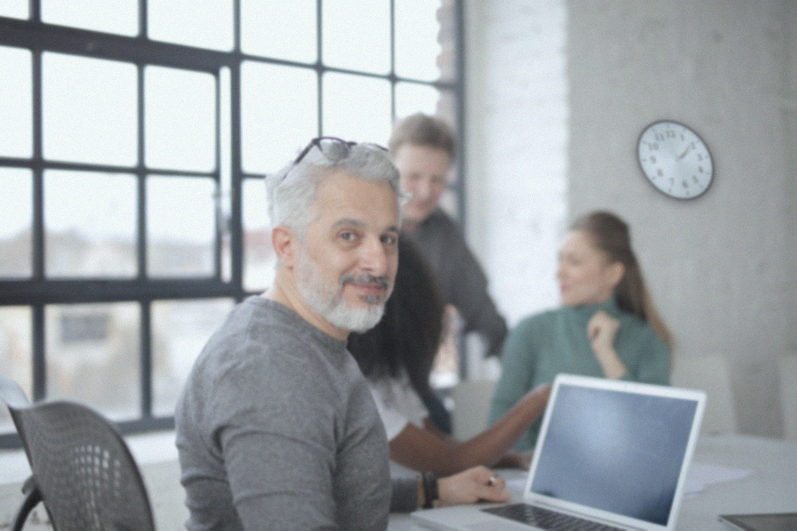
**2:09**
